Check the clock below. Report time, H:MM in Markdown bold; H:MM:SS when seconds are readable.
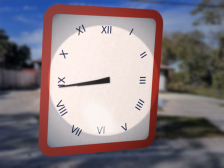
**8:44**
